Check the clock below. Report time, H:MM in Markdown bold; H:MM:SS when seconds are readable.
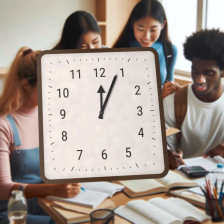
**12:04**
